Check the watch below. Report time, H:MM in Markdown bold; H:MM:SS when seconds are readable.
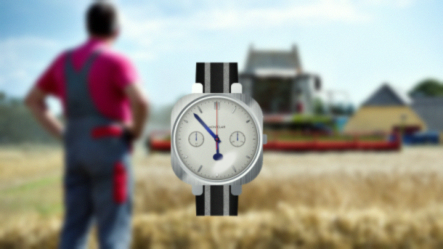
**5:53**
